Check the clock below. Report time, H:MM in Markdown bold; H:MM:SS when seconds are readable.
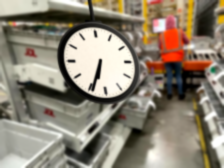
**6:34**
